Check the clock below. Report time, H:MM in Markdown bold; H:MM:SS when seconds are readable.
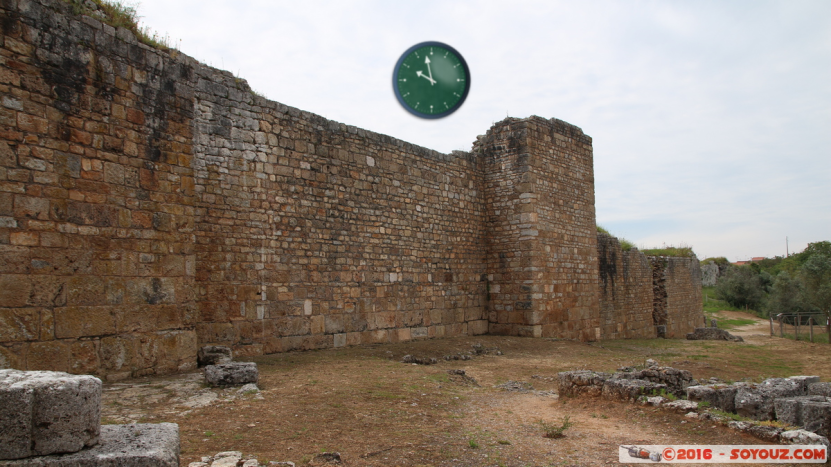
**9:58**
